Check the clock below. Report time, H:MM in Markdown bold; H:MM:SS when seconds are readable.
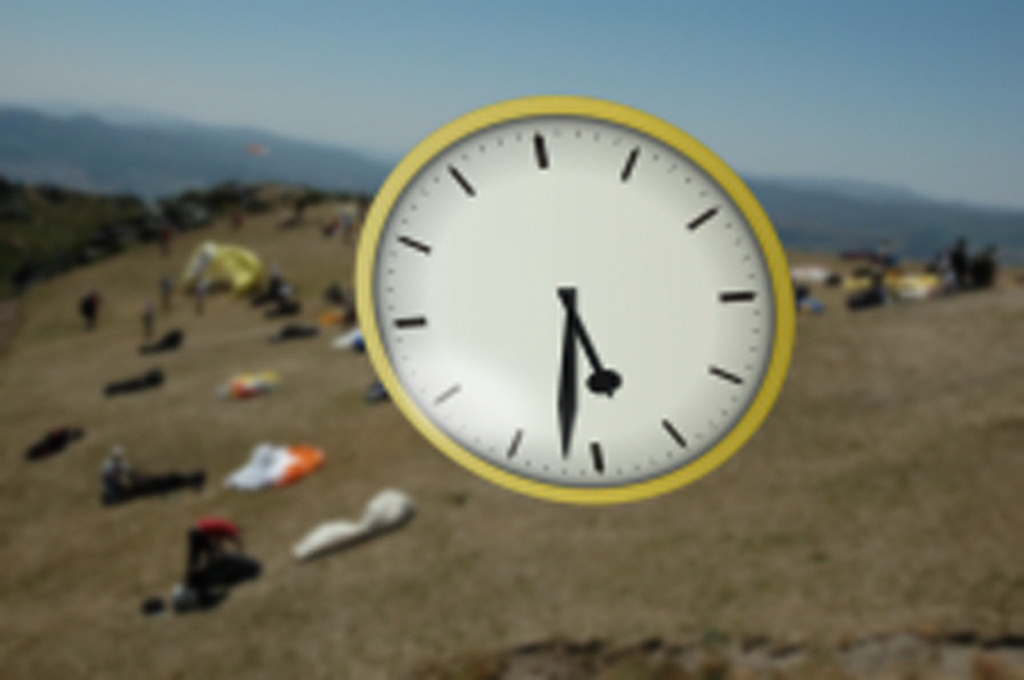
**5:32**
